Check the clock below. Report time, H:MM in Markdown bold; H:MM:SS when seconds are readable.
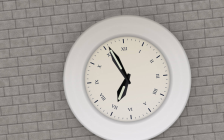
**6:56**
